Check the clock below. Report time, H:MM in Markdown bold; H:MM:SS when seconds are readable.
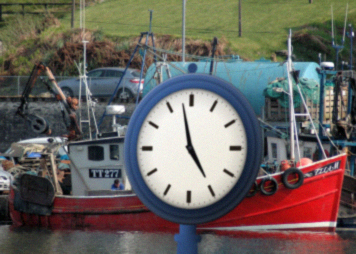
**4:58**
